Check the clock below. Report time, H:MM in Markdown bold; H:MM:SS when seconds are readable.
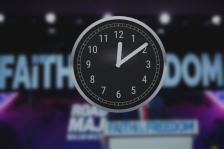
**12:09**
